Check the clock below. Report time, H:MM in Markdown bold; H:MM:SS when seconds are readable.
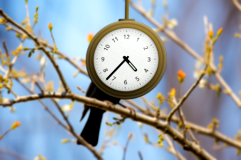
**4:37**
